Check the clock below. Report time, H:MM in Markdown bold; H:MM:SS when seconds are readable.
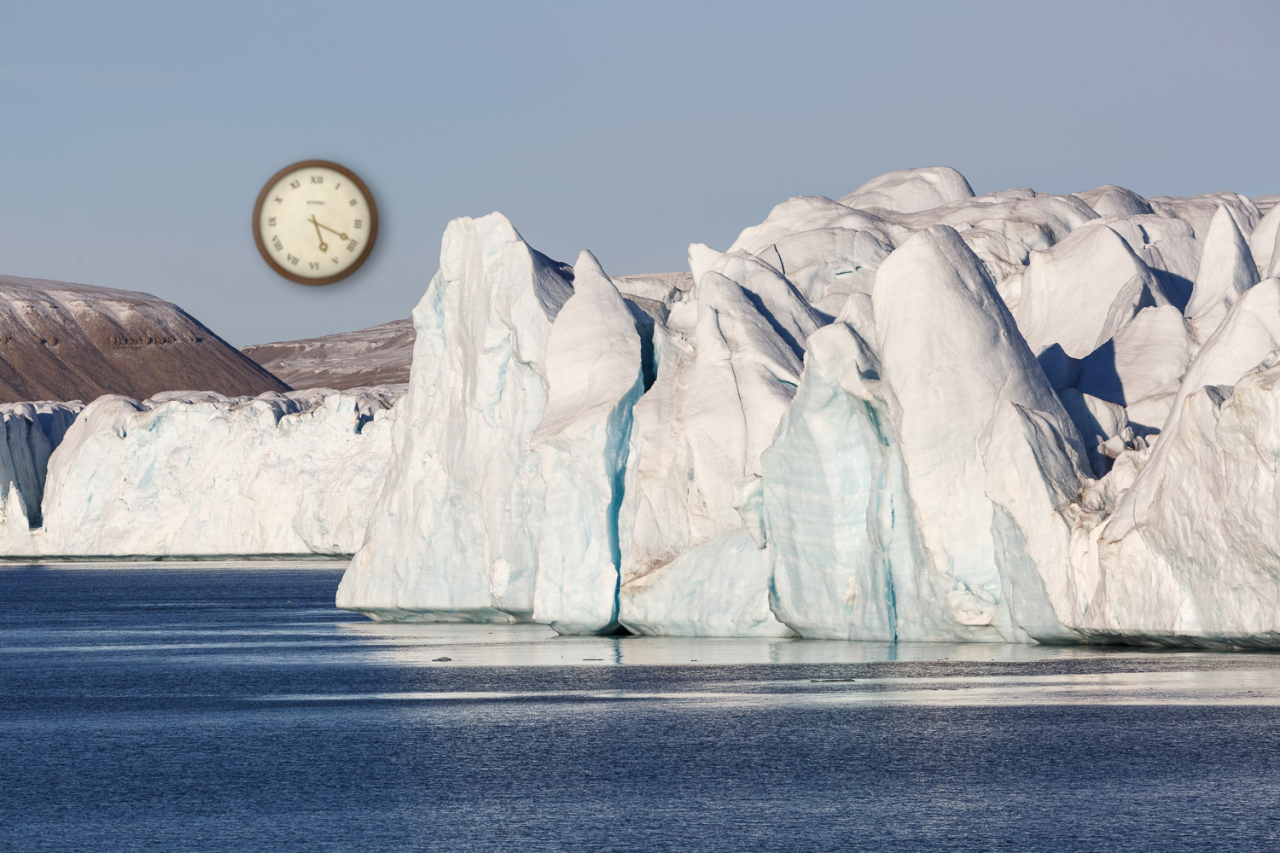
**5:19**
